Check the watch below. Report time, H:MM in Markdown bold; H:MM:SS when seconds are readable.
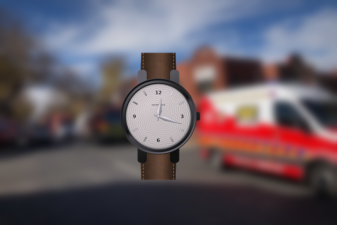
**12:18**
